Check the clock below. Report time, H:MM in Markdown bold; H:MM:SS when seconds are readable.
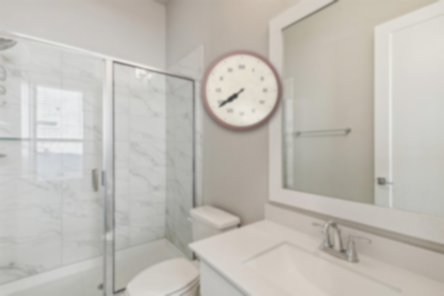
**7:39**
